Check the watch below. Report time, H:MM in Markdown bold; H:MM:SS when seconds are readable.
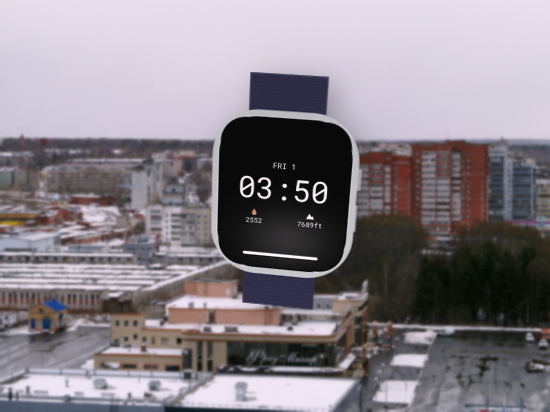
**3:50**
